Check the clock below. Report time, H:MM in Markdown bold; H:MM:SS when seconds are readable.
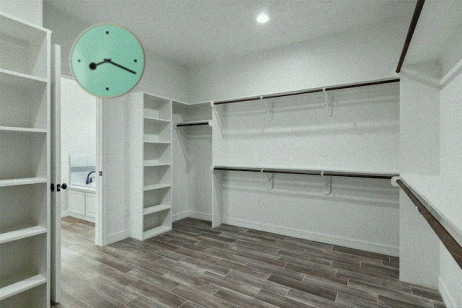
**8:19**
